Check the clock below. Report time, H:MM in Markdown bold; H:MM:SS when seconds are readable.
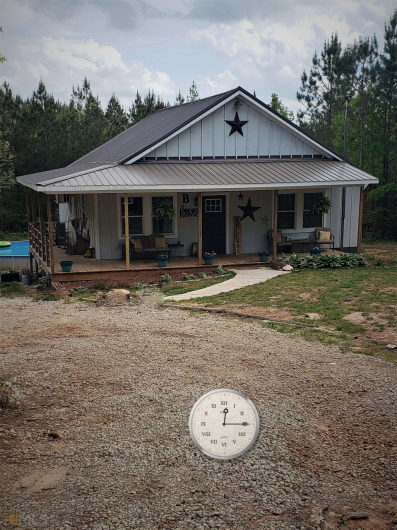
**12:15**
